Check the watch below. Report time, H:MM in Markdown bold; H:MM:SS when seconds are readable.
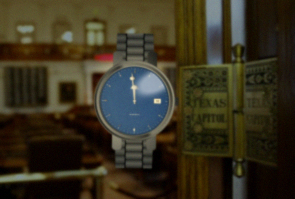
**11:59**
